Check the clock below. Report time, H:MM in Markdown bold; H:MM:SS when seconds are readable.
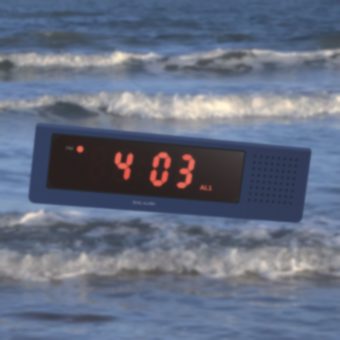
**4:03**
